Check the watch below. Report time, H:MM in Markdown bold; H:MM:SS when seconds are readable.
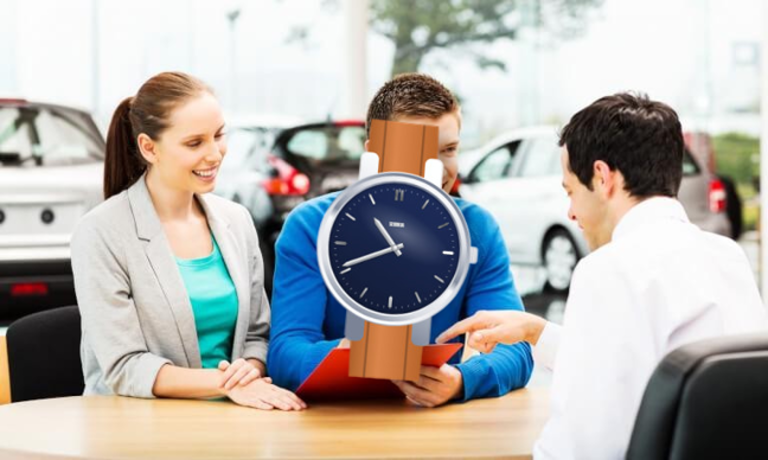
**10:41**
